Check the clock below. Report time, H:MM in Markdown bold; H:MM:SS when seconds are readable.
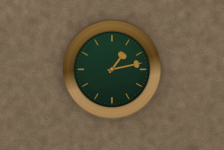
**1:13**
